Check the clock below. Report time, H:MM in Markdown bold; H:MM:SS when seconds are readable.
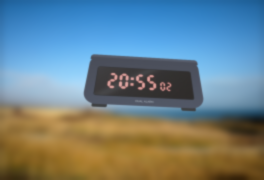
**20:55:02**
